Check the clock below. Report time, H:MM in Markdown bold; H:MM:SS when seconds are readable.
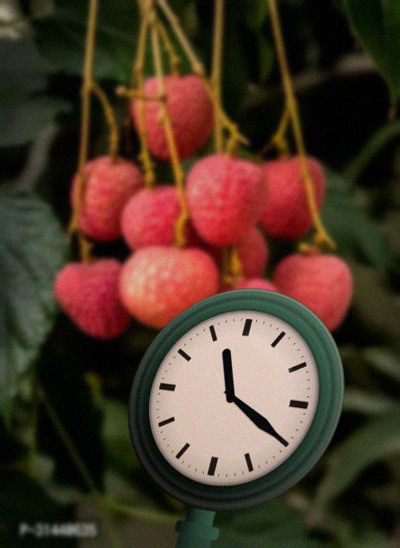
**11:20**
